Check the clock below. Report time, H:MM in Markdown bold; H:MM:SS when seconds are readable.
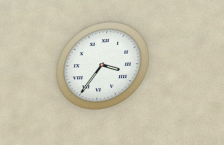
**3:35**
